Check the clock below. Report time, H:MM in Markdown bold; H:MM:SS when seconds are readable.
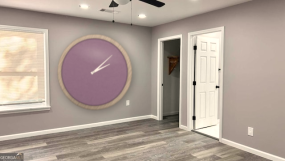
**2:08**
